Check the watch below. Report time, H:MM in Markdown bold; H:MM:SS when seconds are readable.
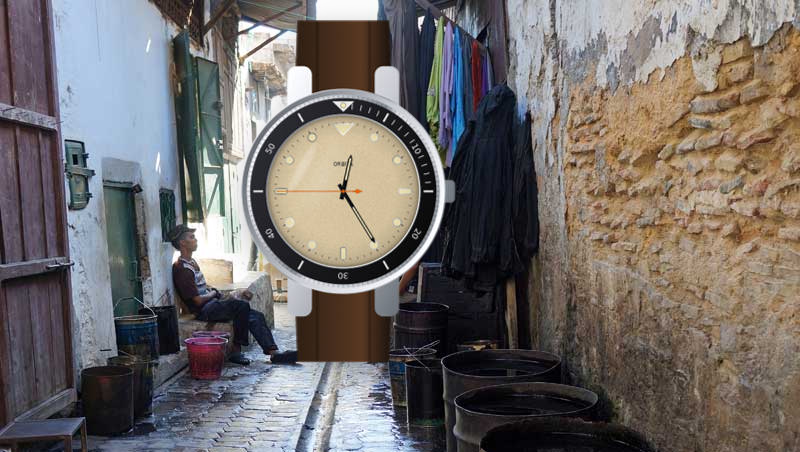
**12:24:45**
